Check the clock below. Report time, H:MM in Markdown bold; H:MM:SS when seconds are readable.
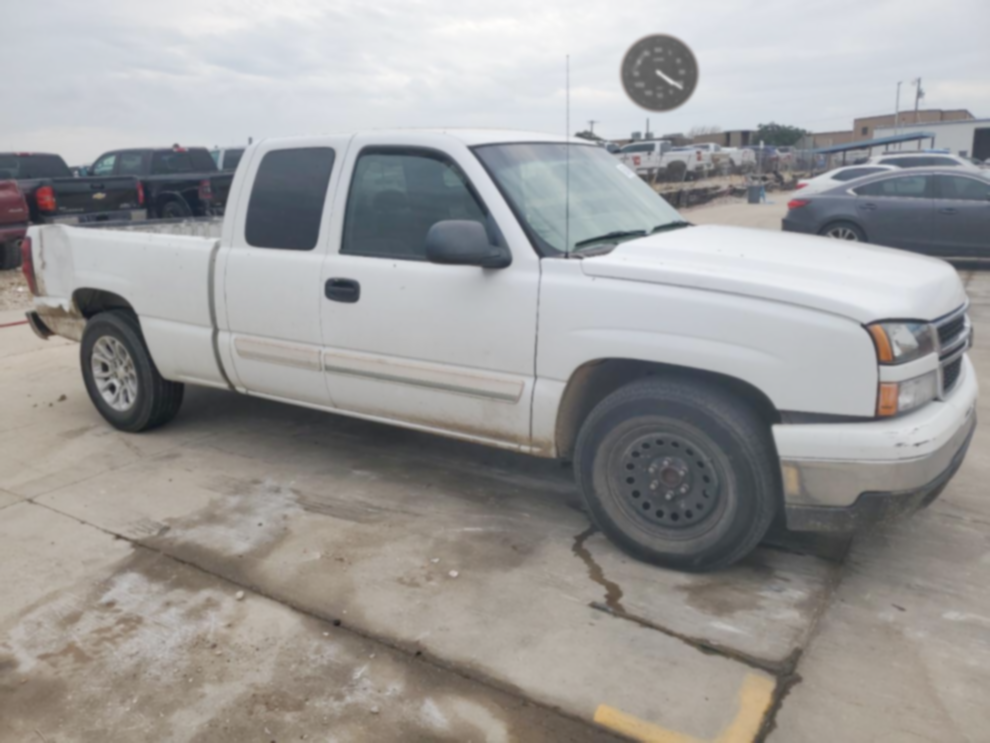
**4:21**
